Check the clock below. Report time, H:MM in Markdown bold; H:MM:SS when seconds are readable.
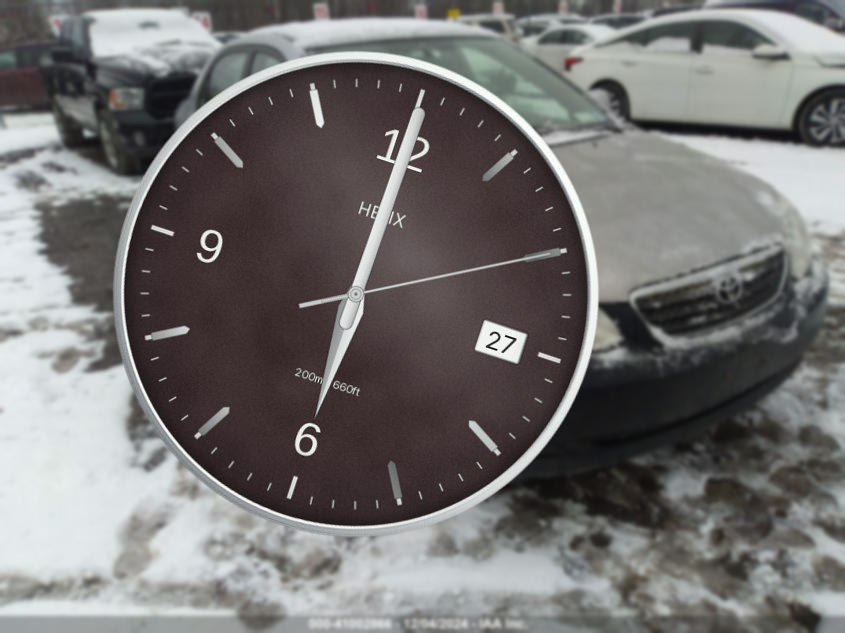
**6:00:10**
